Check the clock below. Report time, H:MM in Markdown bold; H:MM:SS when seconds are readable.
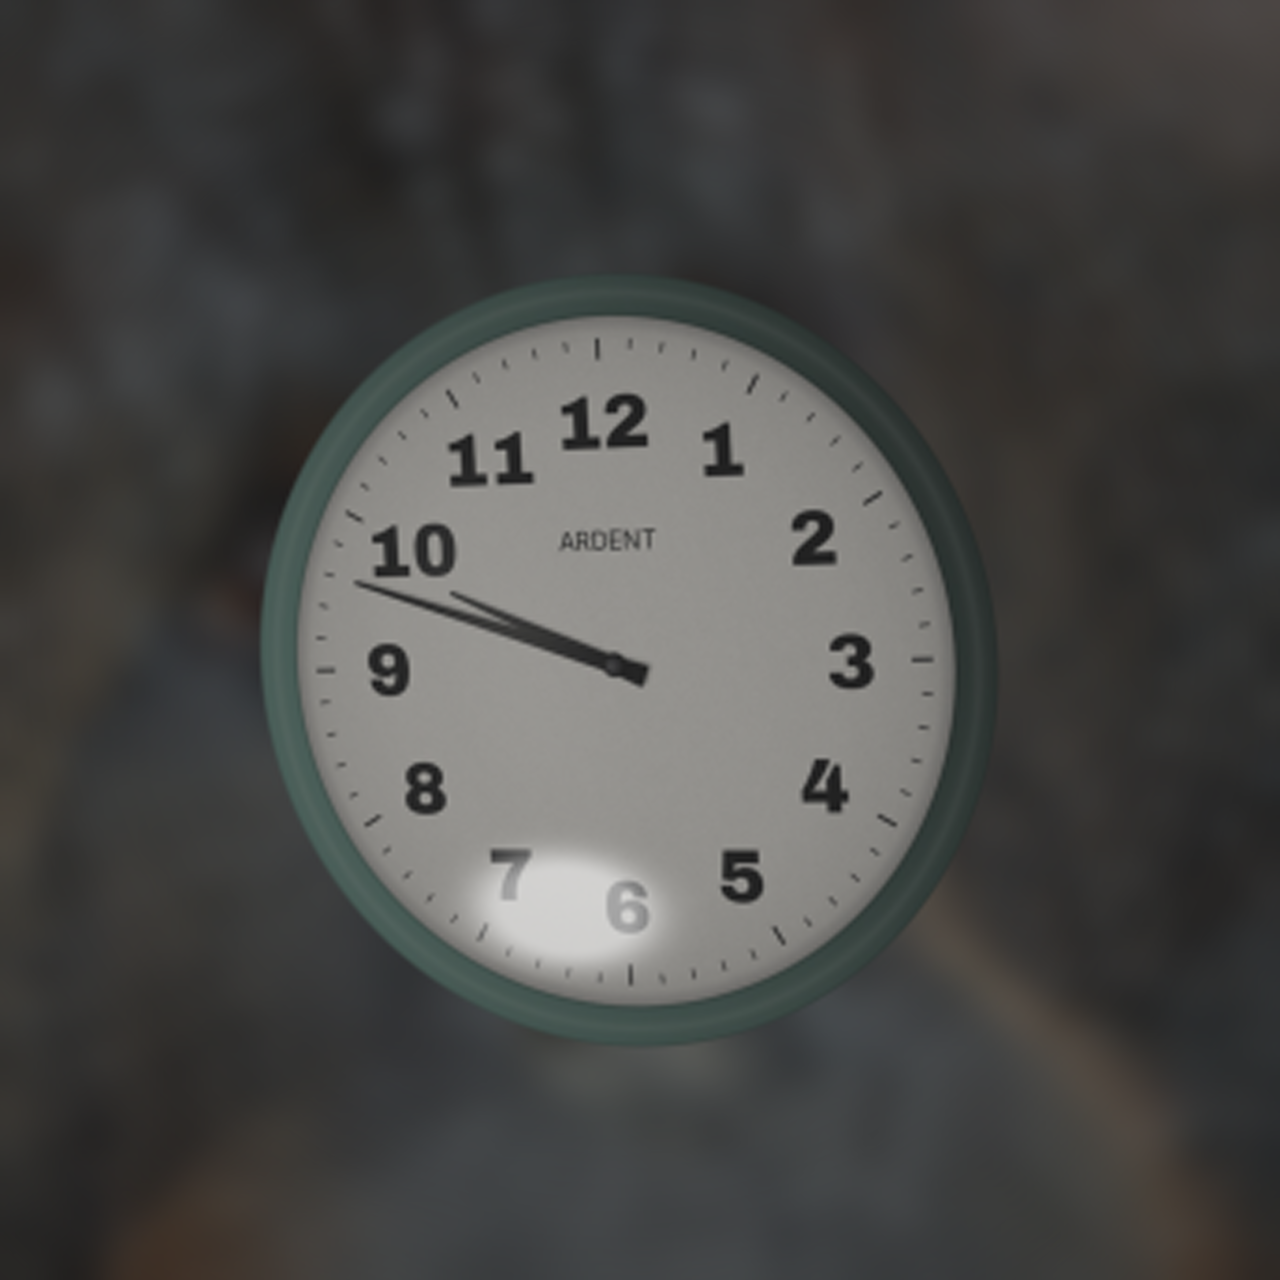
**9:48**
